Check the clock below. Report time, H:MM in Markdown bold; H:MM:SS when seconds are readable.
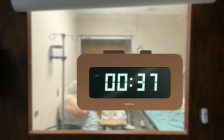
**0:37**
